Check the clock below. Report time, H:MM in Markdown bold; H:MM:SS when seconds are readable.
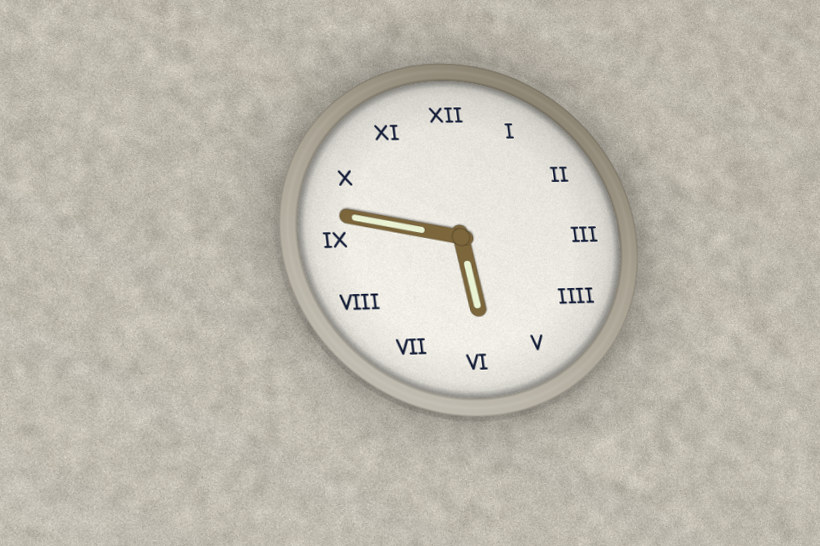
**5:47**
